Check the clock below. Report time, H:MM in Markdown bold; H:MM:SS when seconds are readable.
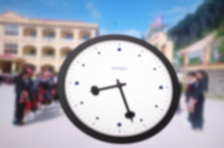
**8:27**
